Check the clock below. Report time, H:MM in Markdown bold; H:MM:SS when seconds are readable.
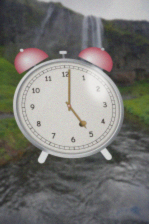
**5:01**
